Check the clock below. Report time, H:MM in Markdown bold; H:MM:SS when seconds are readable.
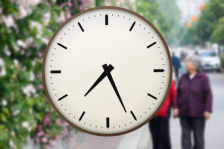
**7:26**
